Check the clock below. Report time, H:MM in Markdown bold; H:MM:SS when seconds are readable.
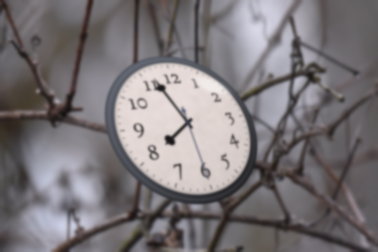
**7:56:30**
